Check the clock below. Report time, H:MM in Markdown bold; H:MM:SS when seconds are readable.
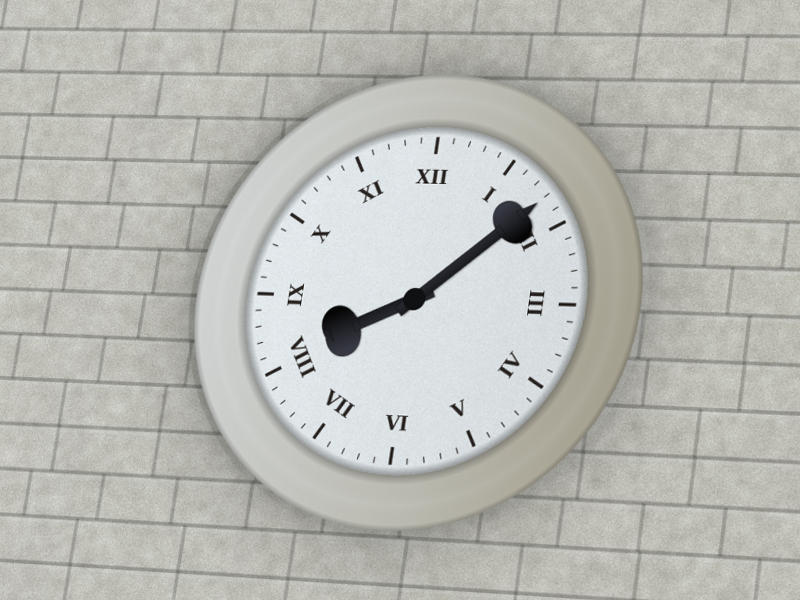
**8:08**
